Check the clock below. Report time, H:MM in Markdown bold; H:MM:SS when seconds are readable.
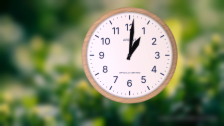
**1:01**
